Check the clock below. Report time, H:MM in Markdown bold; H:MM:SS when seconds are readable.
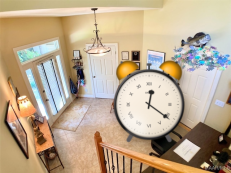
**12:21**
